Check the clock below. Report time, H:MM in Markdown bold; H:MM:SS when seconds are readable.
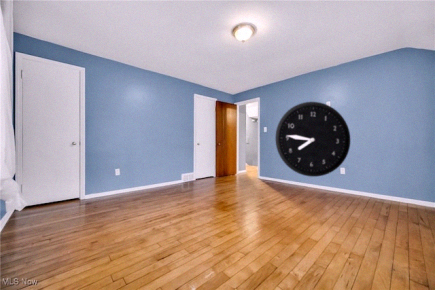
**7:46**
